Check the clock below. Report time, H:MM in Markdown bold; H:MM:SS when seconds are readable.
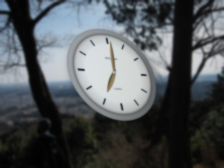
**7:01**
